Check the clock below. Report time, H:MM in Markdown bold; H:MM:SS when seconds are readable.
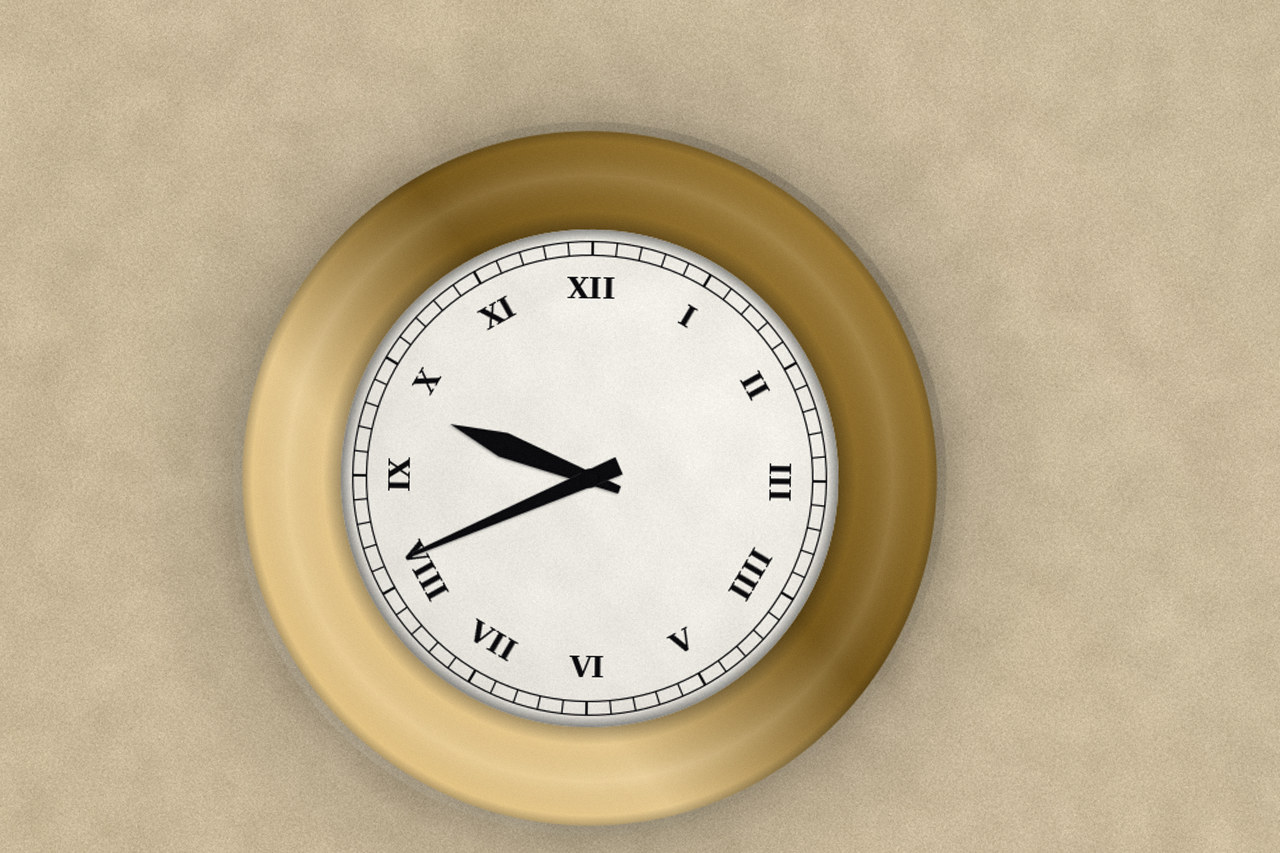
**9:41**
